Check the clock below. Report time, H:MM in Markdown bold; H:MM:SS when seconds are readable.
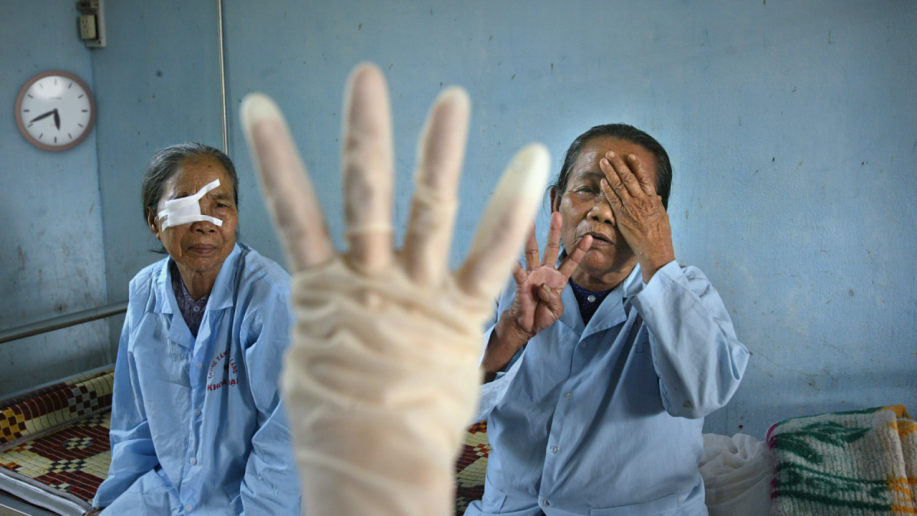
**5:41**
